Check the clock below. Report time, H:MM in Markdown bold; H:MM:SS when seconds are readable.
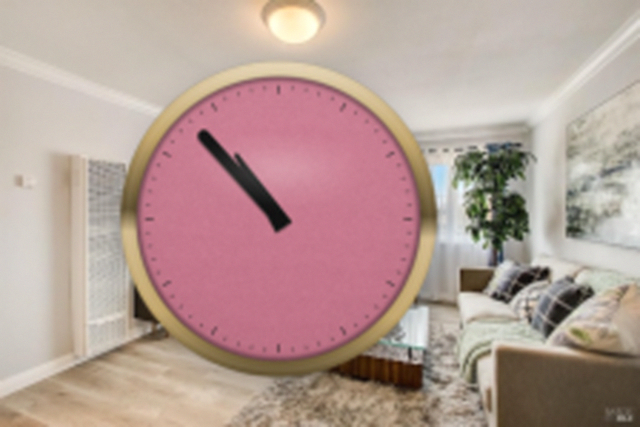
**10:53**
